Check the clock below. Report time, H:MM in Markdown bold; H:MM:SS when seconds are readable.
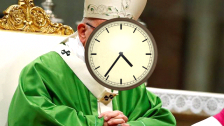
**4:36**
